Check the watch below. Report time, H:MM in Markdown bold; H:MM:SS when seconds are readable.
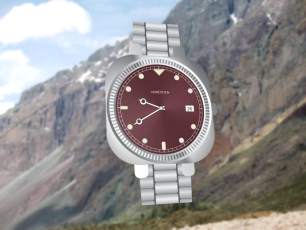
**9:40**
